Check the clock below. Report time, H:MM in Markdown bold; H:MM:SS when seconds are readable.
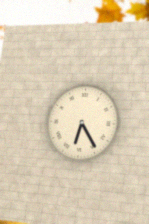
**6:24**
